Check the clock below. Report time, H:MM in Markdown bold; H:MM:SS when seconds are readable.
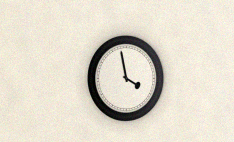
**3:58**
